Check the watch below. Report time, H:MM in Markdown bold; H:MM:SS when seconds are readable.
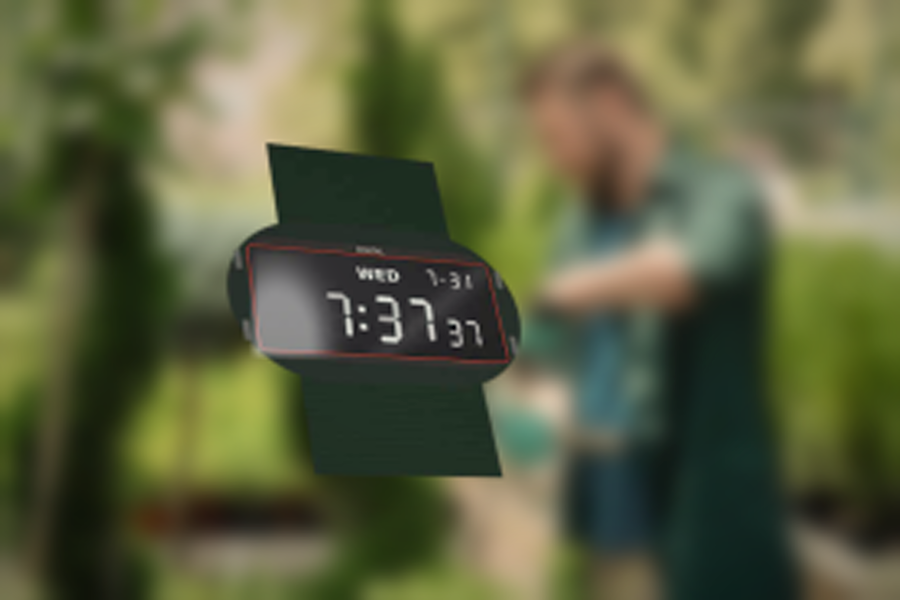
**7:37:37**
